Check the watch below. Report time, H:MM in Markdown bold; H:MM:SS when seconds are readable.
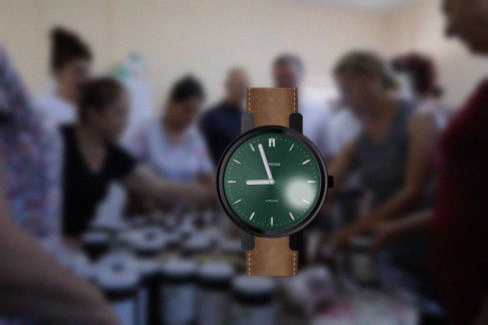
**8:57**
